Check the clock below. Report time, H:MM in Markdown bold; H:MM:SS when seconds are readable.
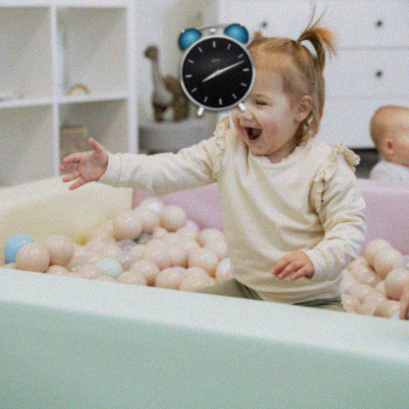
**8:12**
